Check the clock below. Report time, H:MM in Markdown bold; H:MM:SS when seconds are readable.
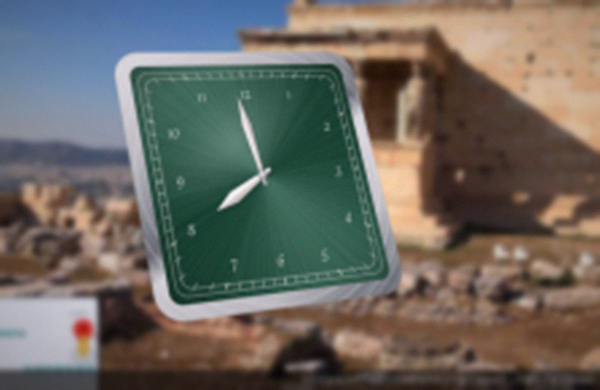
**7:59**
